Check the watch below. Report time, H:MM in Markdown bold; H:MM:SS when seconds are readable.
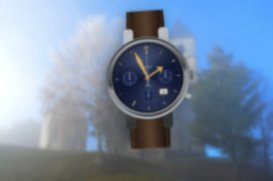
**1:56**
